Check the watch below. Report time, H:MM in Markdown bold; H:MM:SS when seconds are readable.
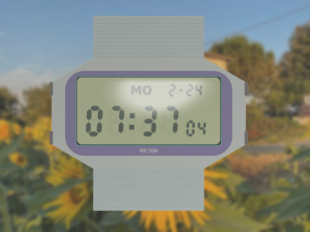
**7:37:04**
